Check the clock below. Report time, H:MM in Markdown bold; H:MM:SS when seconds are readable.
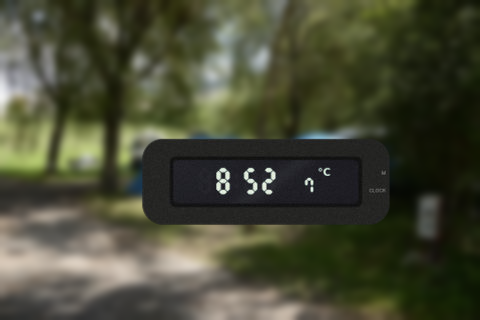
**8:52**
